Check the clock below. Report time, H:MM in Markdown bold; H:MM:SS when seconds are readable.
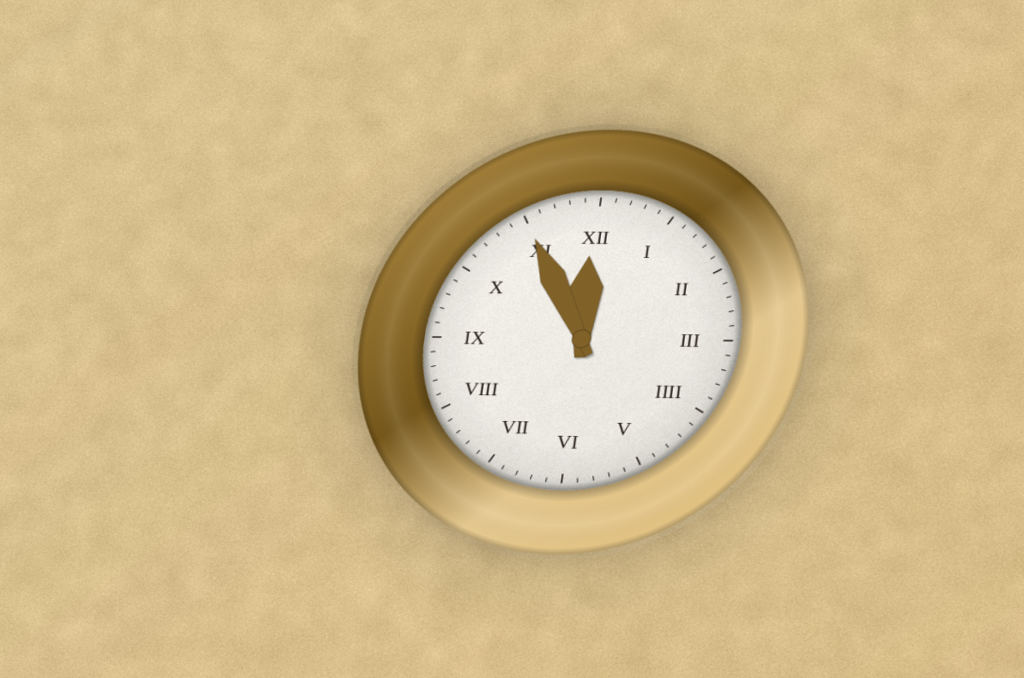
**11:55**
